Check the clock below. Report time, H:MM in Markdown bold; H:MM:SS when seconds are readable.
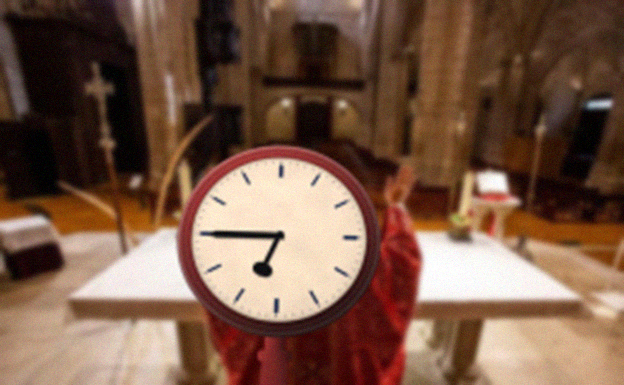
**6:45**
